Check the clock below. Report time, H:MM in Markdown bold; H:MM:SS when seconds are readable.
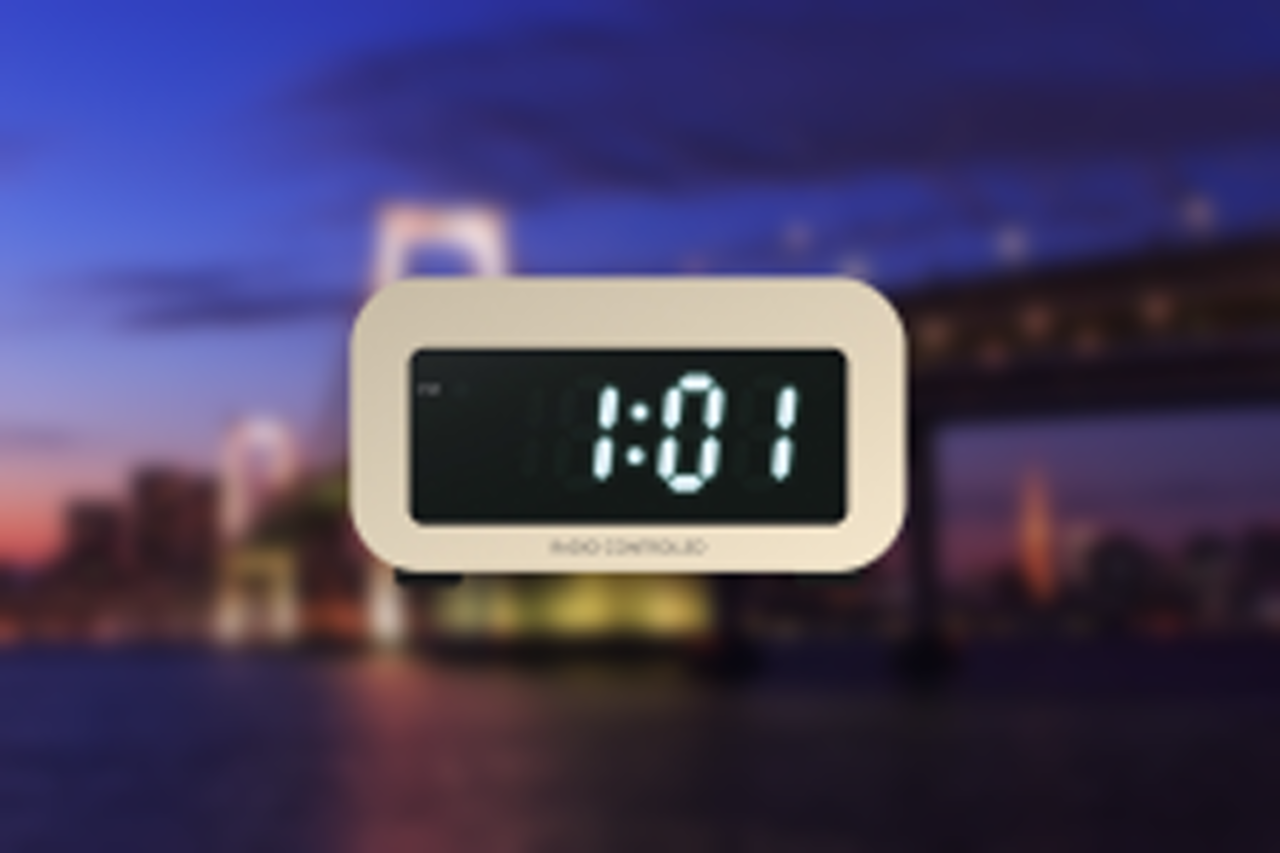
**1:01**
